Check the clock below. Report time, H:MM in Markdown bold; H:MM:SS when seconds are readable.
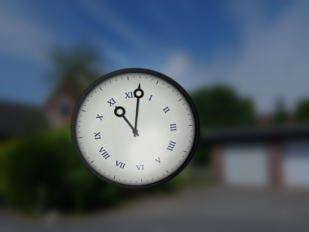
**11:02**
